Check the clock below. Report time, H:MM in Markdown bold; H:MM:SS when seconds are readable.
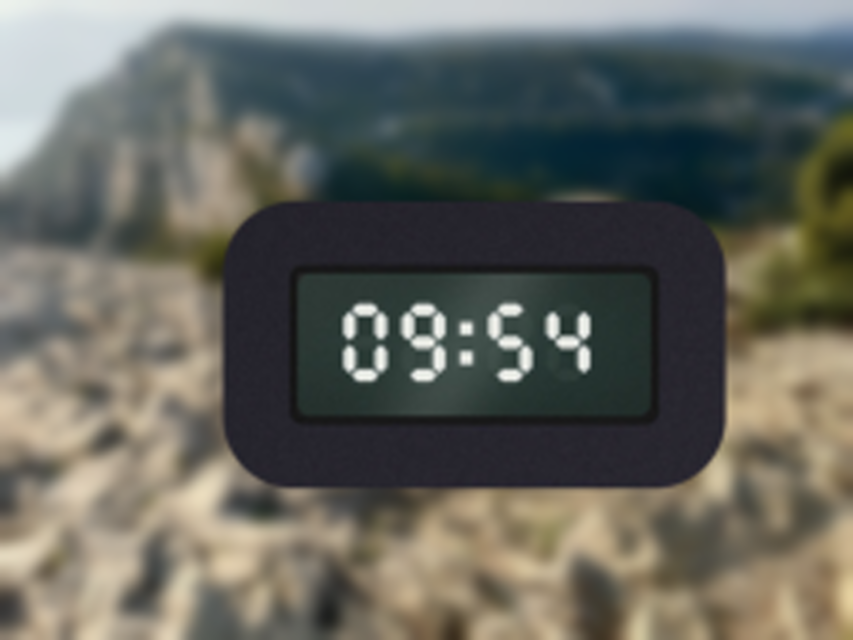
**9:54**
